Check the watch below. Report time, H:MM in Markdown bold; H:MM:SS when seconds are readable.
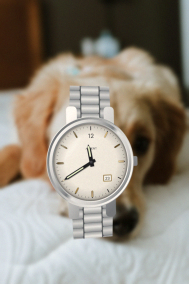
**11:40**
